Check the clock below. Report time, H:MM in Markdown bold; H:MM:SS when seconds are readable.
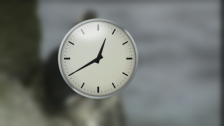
**12:40**
